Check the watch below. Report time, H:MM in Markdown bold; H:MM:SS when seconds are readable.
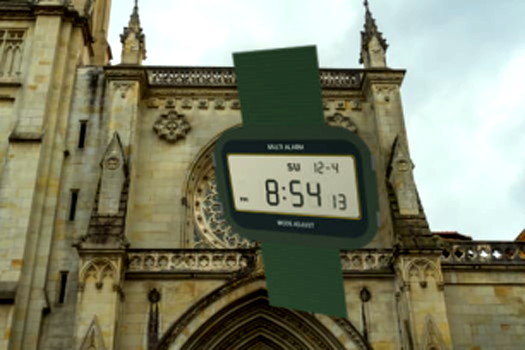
**8:54:13**
